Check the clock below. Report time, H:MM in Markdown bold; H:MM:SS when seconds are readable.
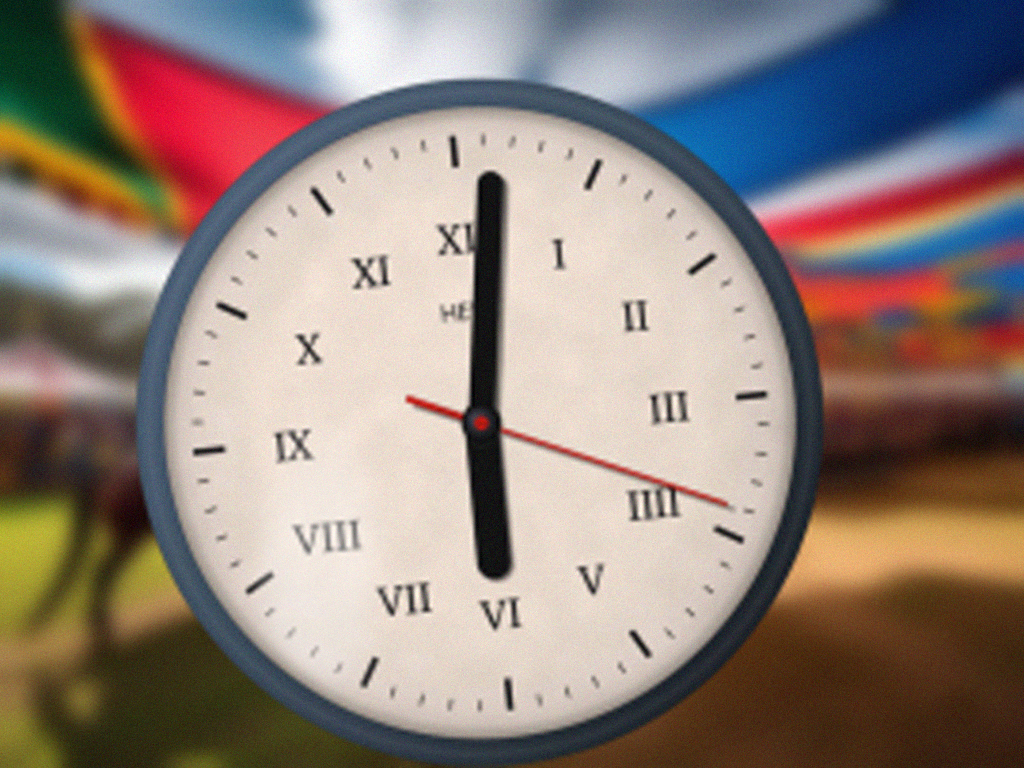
**6:01:19**
